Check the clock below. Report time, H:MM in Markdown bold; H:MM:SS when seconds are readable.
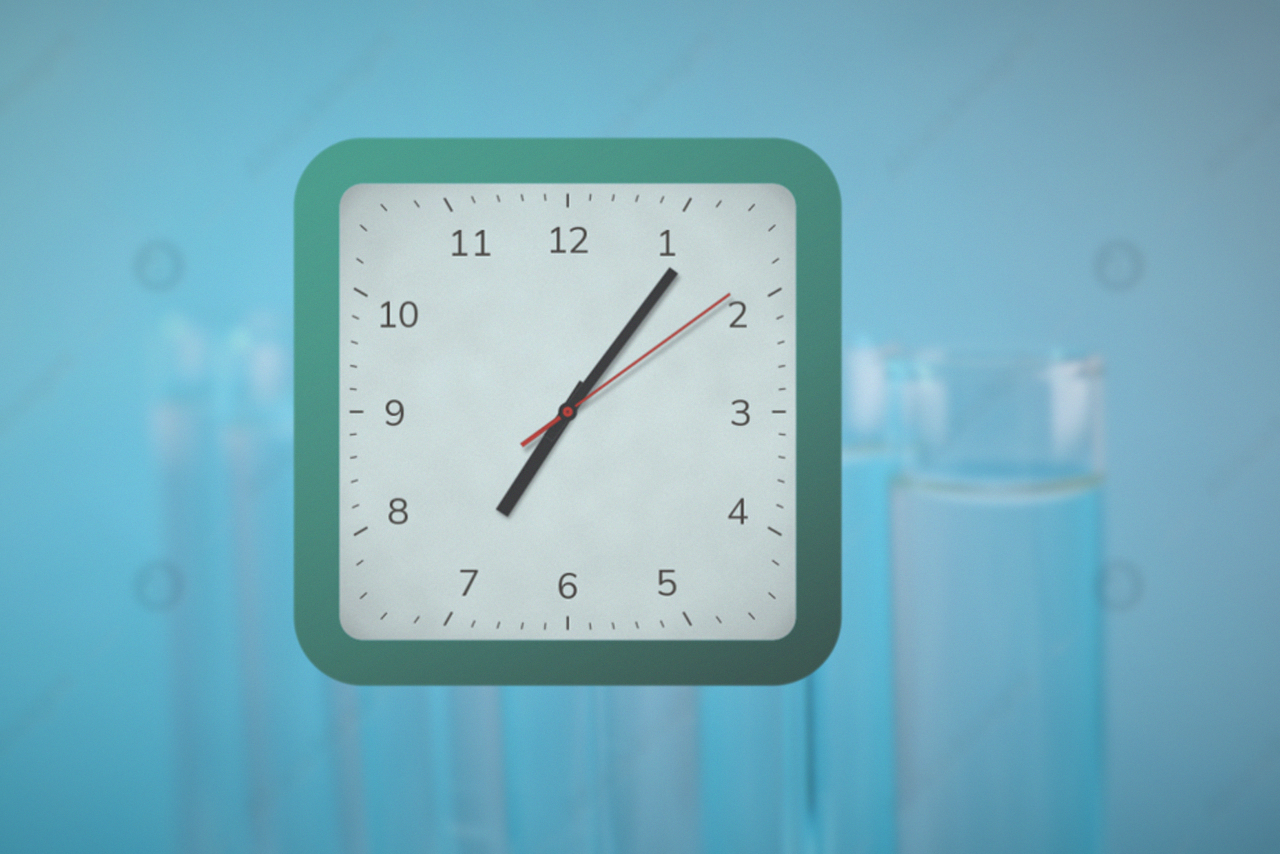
**7:06:09**
